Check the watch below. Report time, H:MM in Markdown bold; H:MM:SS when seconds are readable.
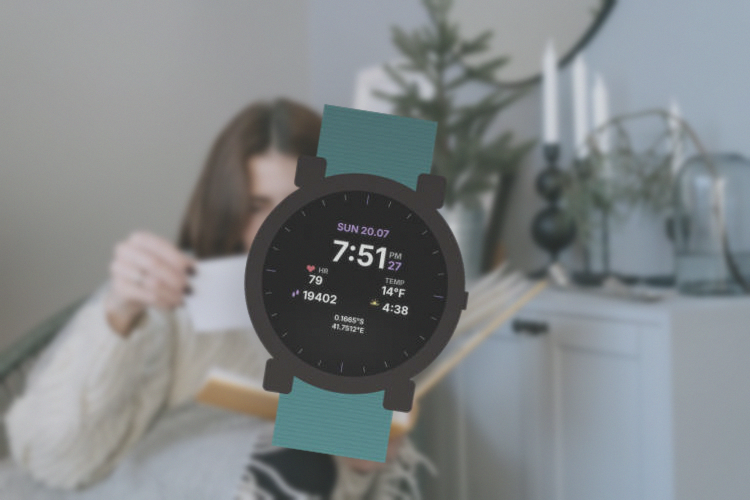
**7:51:27**
